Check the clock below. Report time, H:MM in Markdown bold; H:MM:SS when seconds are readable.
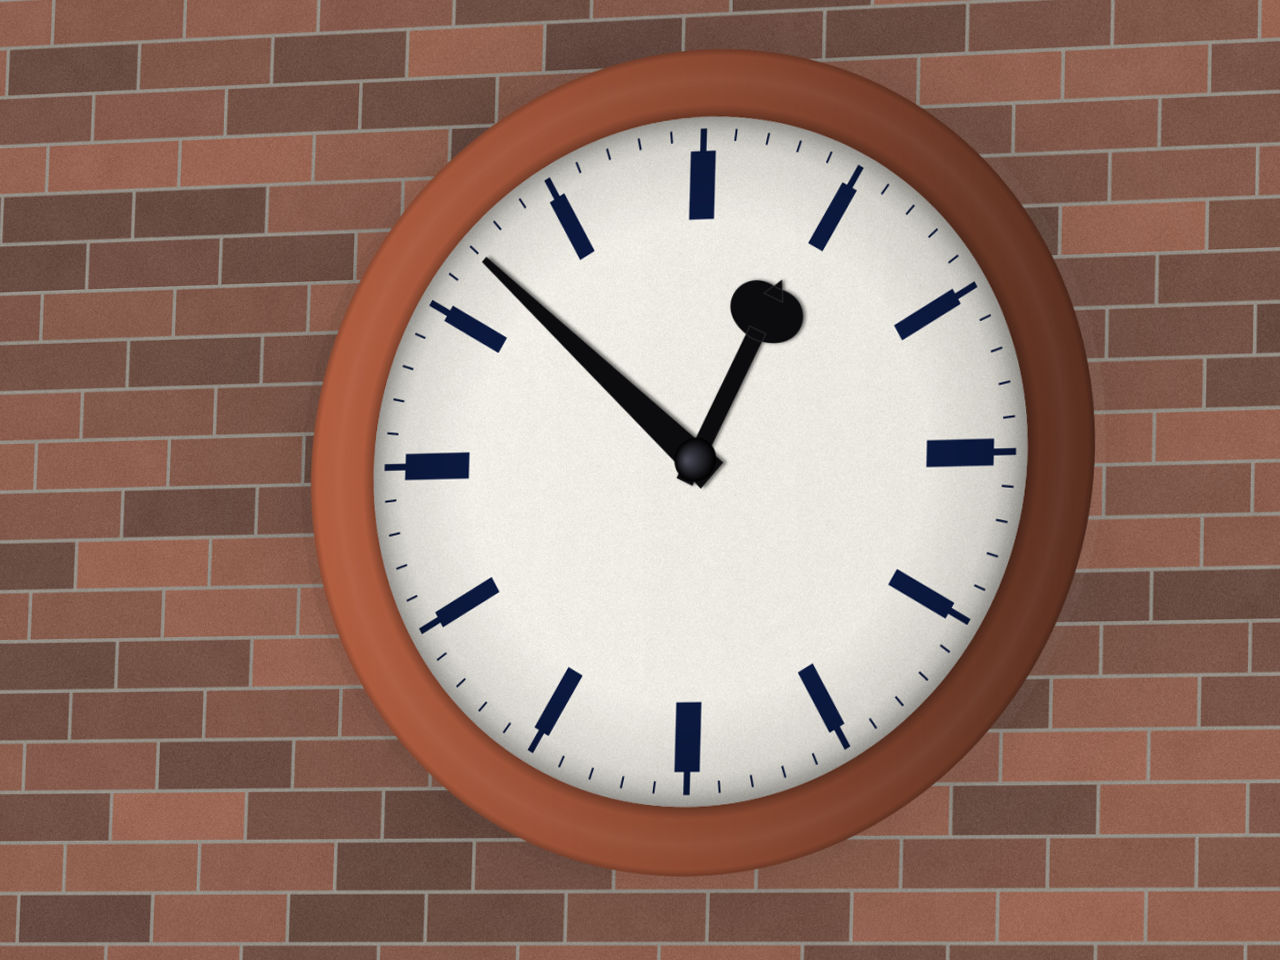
**12:52**
